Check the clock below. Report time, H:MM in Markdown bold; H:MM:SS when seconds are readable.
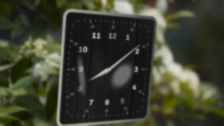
**8:09**
